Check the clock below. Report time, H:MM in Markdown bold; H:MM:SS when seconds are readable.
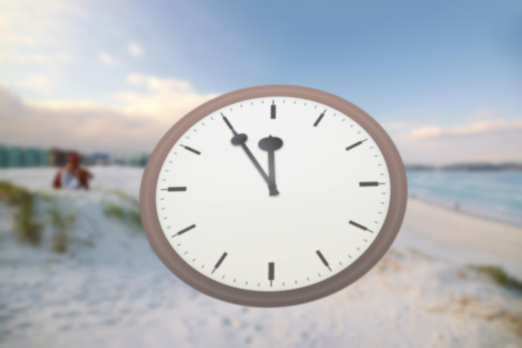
**11:55**
